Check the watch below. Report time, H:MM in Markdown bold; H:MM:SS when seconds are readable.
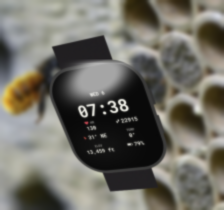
**7:38**
